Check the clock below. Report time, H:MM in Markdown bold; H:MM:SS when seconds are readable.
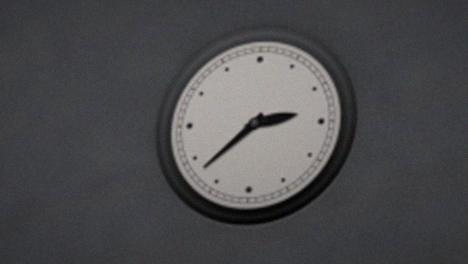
**2:38**
